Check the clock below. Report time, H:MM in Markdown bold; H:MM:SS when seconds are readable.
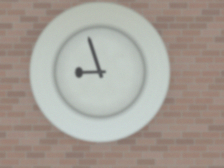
**8:57**
